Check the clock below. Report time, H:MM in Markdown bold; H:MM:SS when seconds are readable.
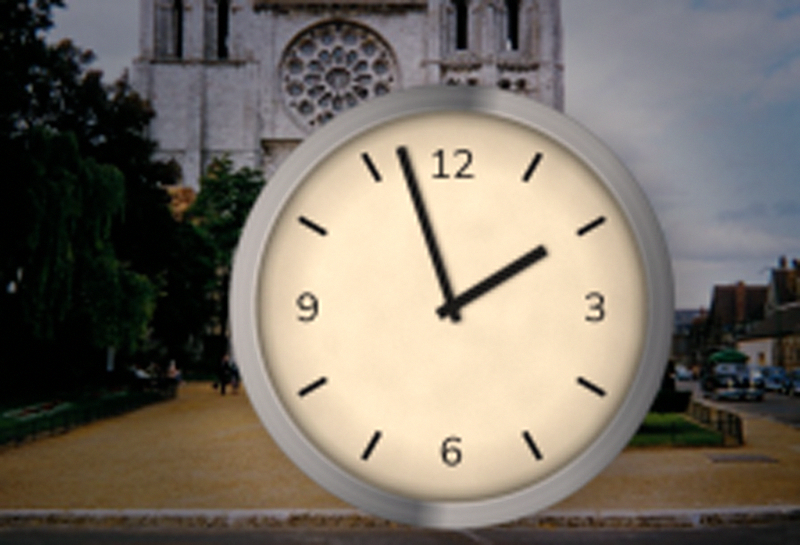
**1:57**
